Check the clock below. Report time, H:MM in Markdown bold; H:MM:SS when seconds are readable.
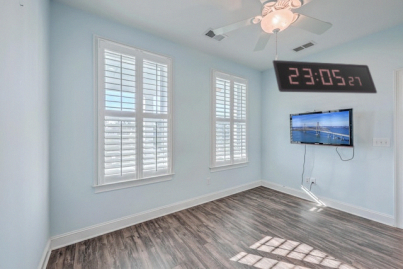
**23:05:27**
